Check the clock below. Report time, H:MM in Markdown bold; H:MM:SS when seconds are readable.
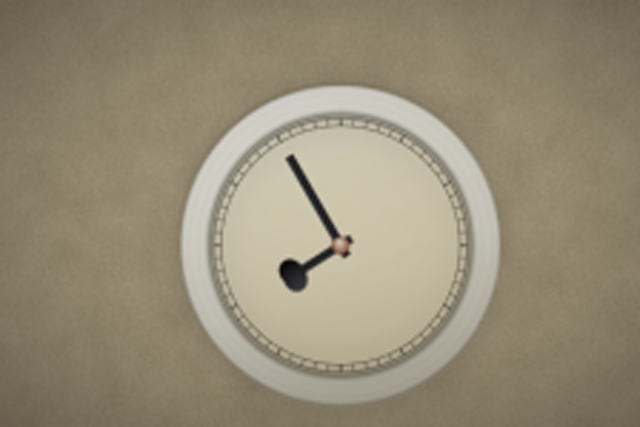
**7:55**
